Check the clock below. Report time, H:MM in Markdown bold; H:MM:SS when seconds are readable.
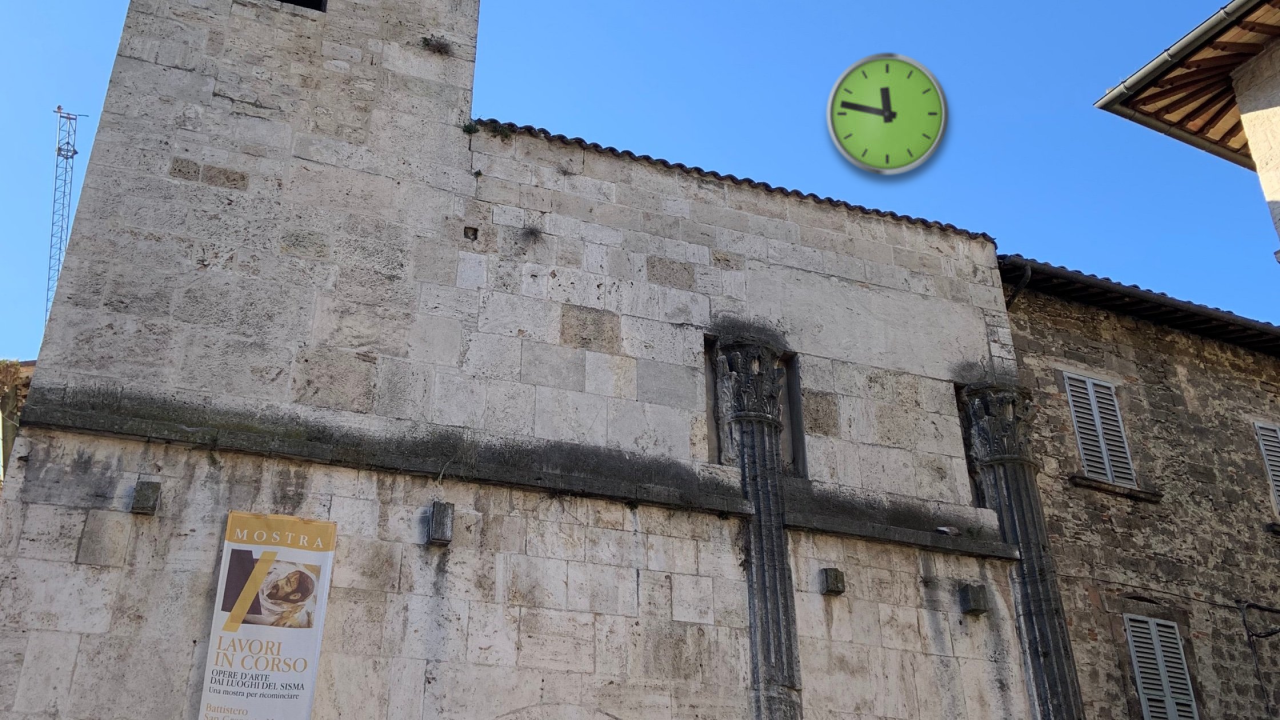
**11:47**
